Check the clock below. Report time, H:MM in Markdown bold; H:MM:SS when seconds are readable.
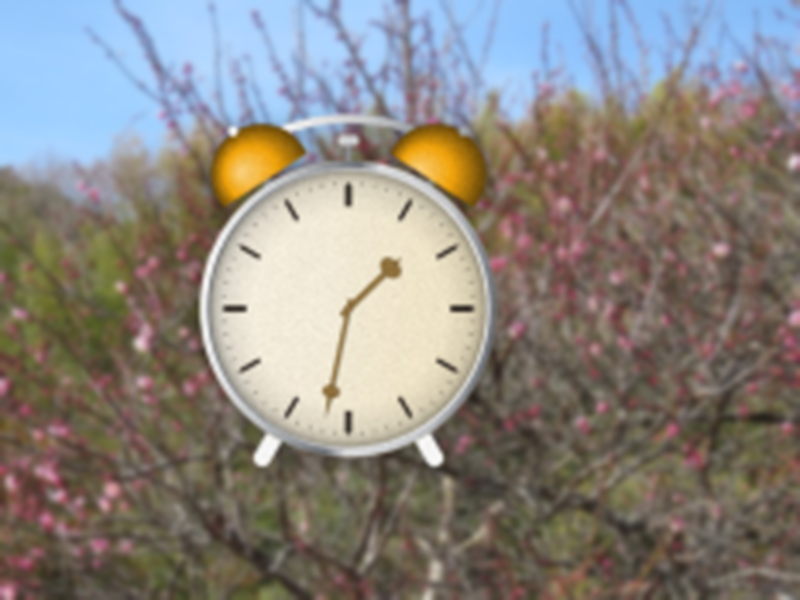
**1:32**
